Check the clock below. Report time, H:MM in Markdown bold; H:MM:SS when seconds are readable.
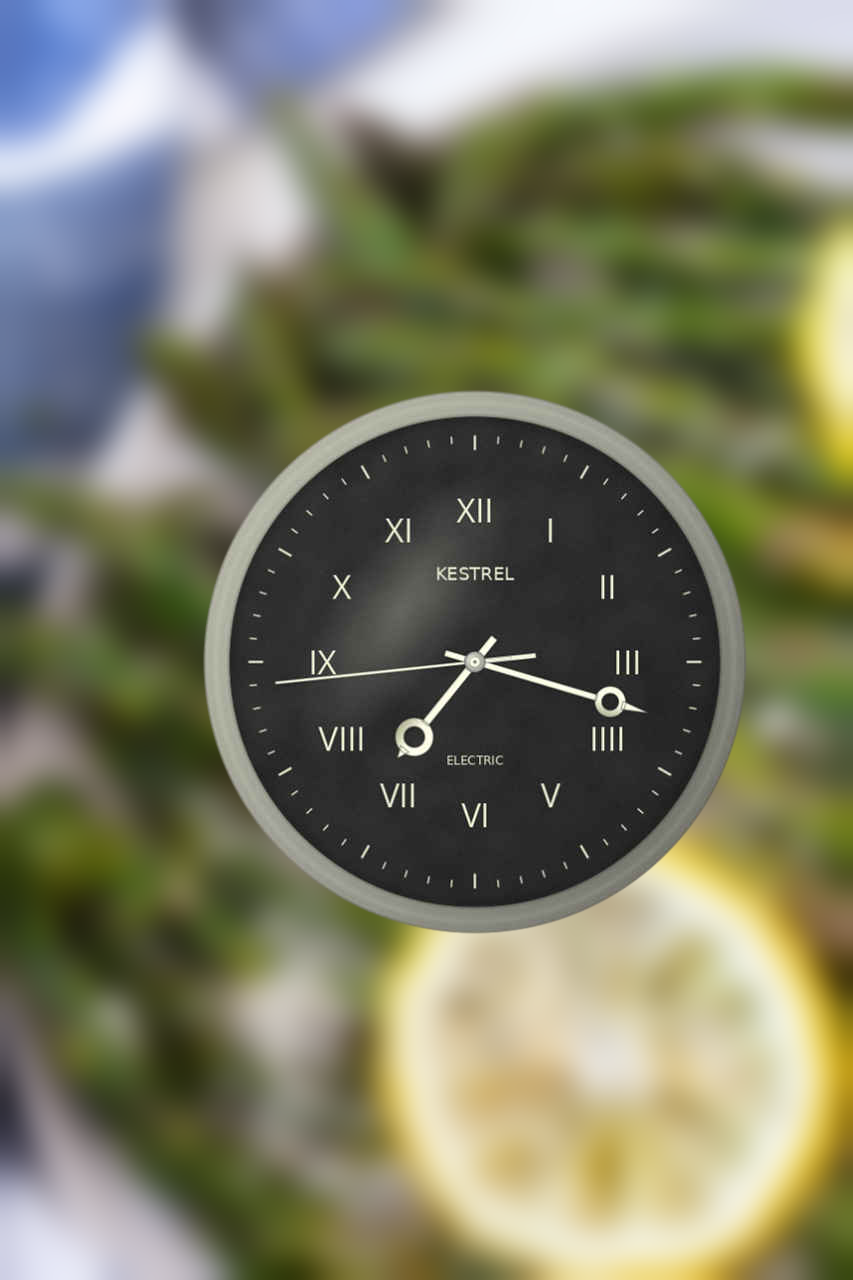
**7:17:44**
